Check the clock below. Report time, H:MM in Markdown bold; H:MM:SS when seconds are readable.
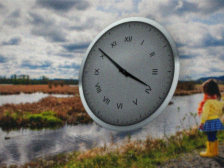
**3:51**
